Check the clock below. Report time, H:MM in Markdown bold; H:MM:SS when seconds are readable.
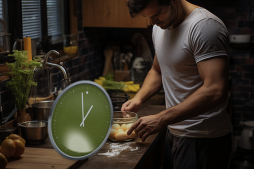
**12:58**
